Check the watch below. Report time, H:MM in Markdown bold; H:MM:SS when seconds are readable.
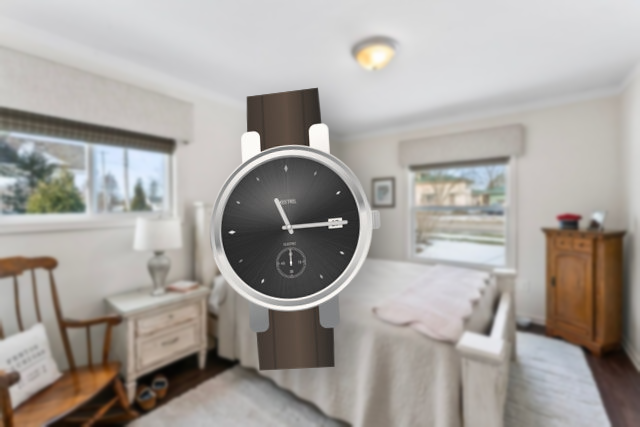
**11:15**
